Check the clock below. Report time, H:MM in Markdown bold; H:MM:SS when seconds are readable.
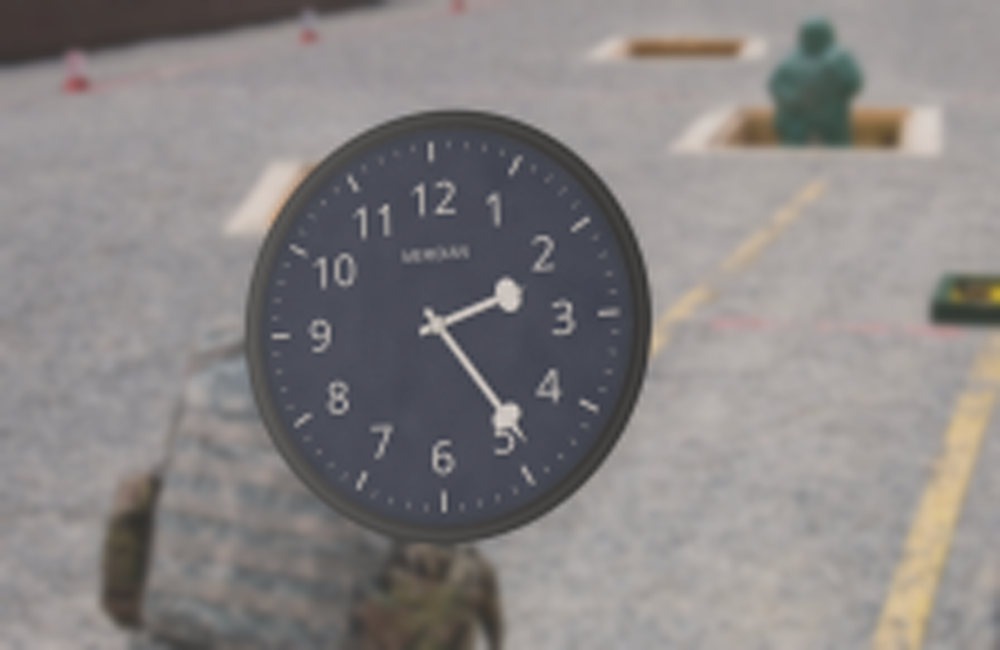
**2:24**
